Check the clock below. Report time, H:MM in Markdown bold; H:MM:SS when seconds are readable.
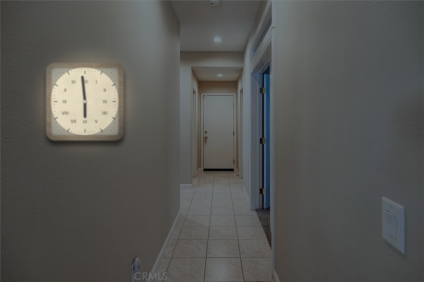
**5:59**
